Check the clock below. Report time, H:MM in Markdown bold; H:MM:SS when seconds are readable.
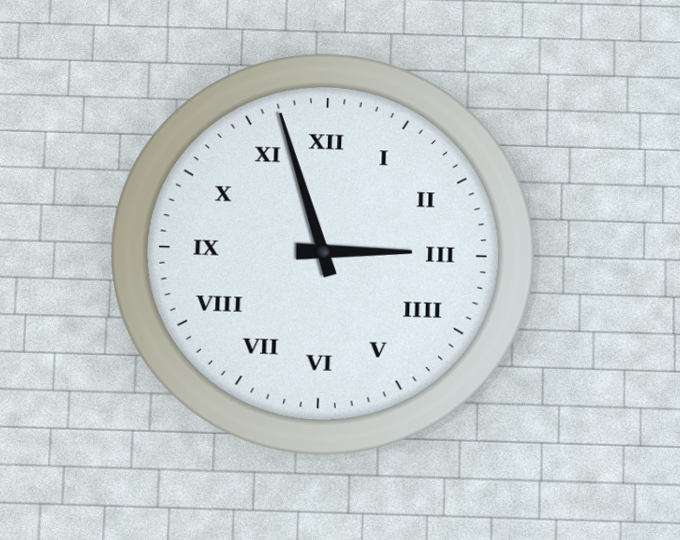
**2:57**
